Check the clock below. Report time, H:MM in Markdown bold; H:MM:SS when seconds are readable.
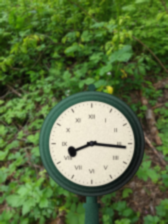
**8:16**
